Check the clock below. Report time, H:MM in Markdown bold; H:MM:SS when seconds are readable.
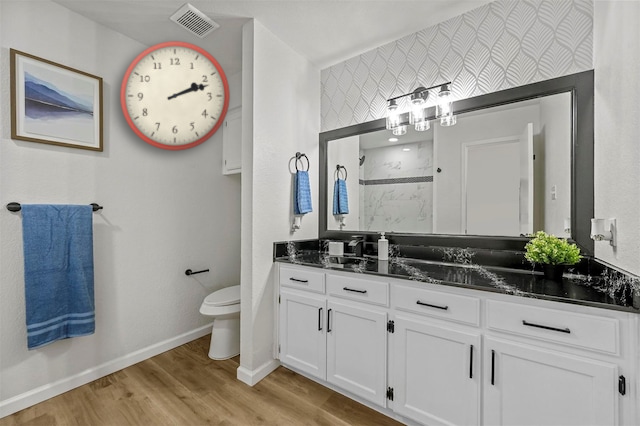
**2:12**
